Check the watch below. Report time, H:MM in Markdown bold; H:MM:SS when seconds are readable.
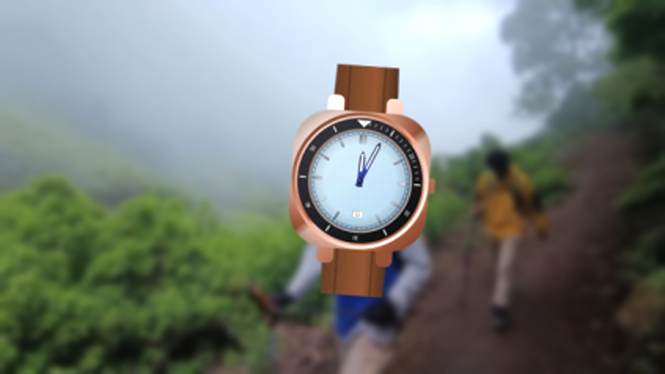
**12:04**
